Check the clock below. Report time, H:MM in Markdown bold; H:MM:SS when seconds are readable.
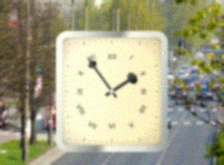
**1:54**
